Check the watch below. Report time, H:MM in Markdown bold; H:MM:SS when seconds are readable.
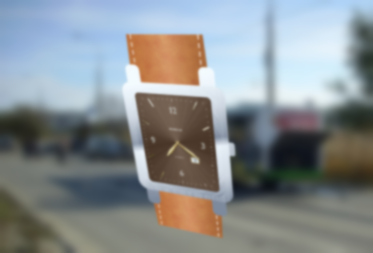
**7:21**
